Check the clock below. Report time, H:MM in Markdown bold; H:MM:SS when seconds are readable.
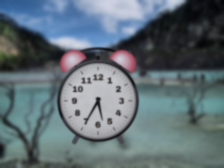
**5:35**
